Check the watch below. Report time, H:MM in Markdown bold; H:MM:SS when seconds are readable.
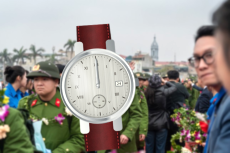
**12:00**
